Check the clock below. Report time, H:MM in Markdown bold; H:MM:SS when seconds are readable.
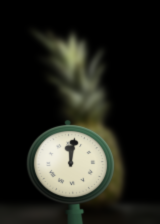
**12:02**
